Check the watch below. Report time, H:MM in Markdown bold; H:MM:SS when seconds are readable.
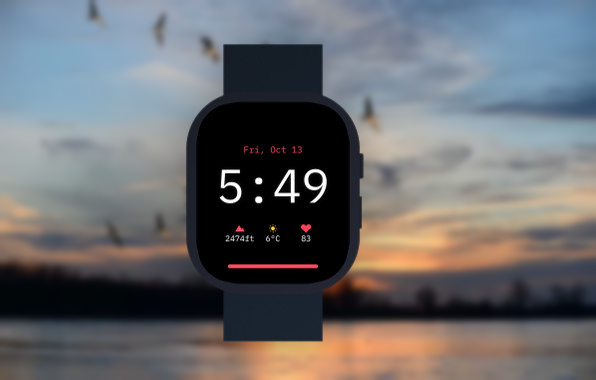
**5:49**
